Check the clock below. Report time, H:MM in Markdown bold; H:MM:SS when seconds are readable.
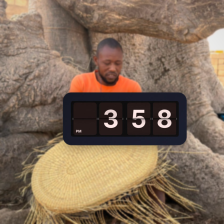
**3:58**
